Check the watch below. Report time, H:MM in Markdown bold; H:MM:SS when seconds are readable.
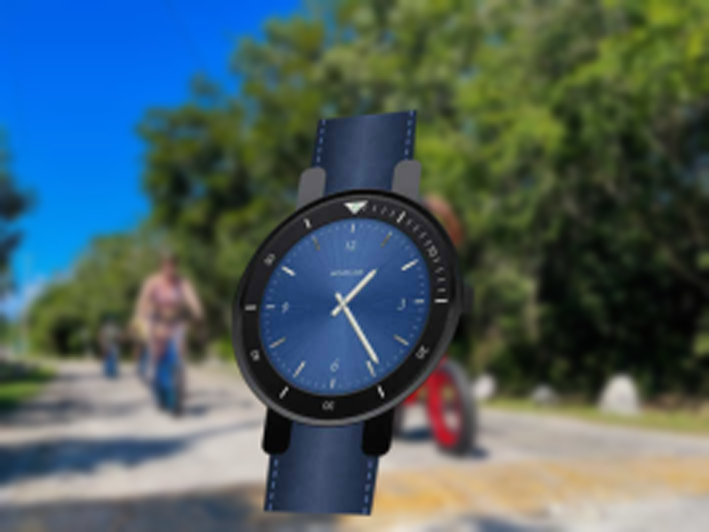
**1:24**
